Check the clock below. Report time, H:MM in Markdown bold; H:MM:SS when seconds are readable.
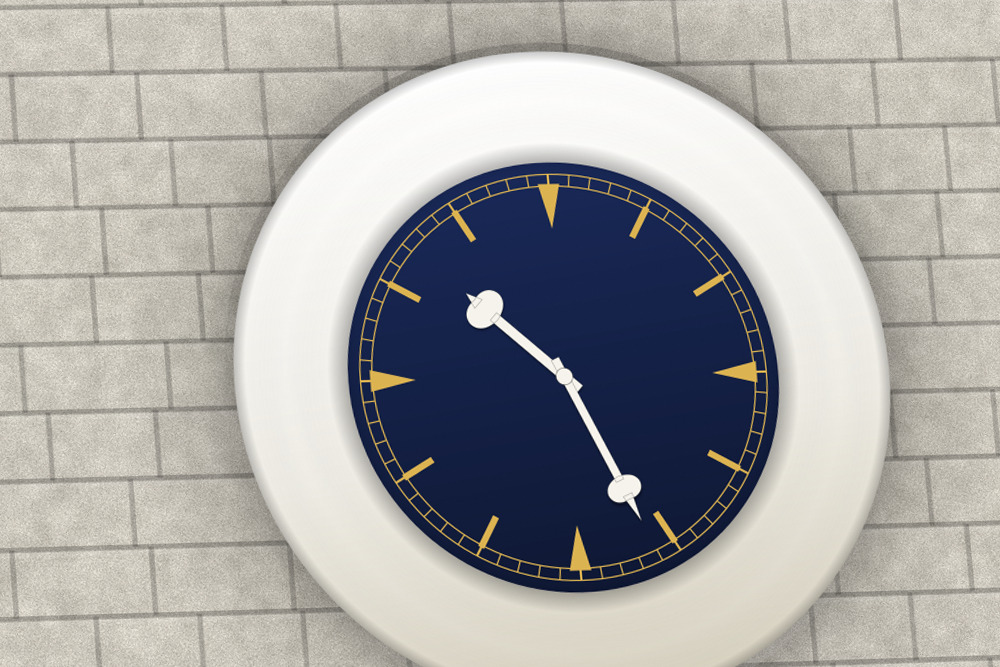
**10:26**
